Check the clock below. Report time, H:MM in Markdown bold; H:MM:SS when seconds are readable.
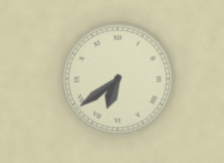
**6:39**
